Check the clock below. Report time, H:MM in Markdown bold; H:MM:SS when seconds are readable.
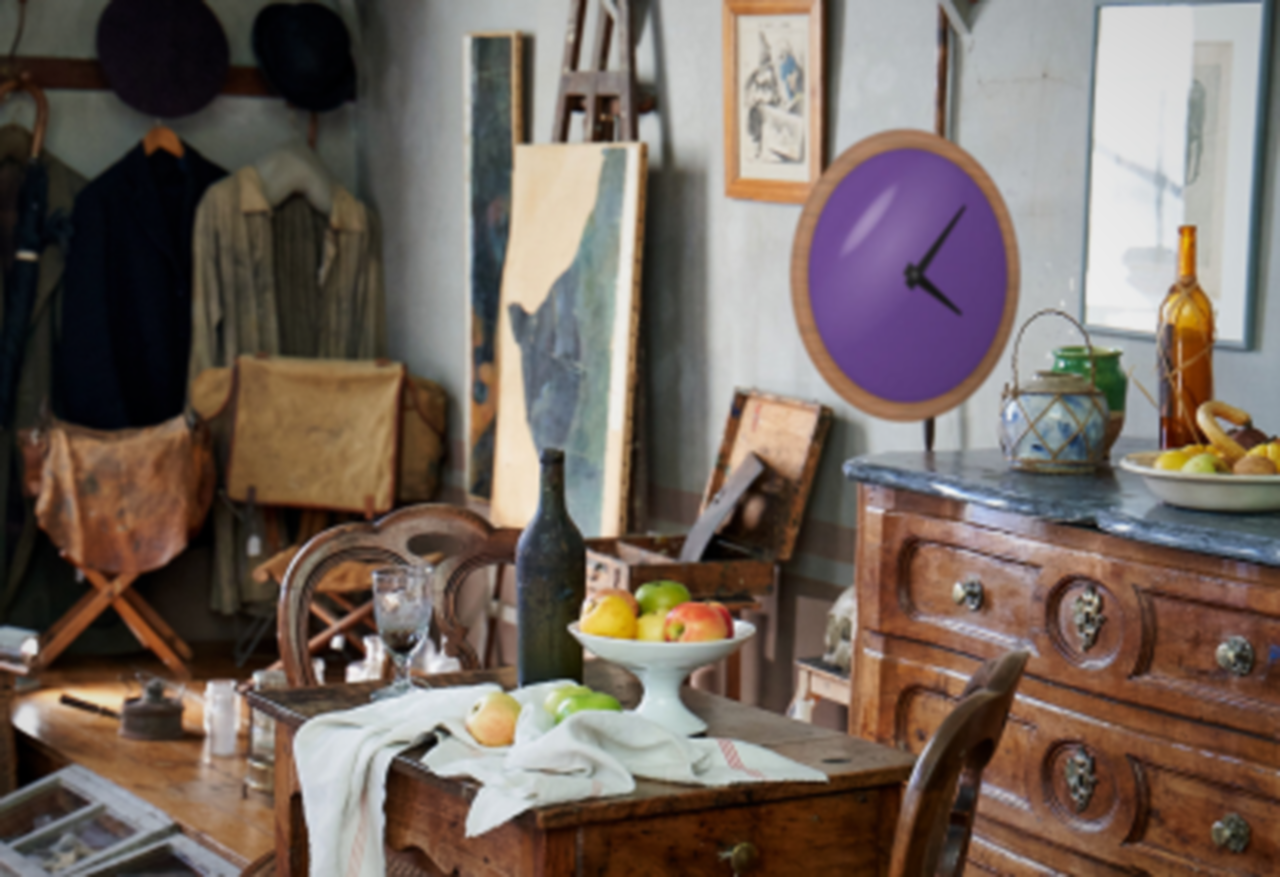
**4:07**
